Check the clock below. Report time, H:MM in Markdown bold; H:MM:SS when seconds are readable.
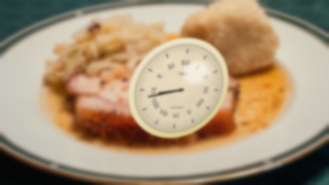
**8:43**
